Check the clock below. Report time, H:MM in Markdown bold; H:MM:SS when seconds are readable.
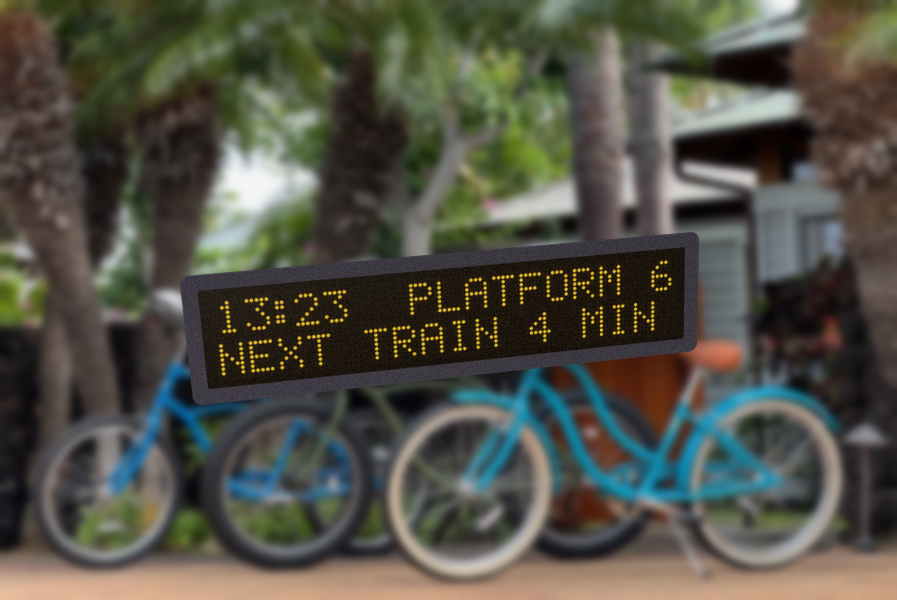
**13:23**
